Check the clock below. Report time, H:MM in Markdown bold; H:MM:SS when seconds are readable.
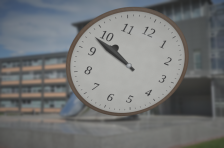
**9:48**
